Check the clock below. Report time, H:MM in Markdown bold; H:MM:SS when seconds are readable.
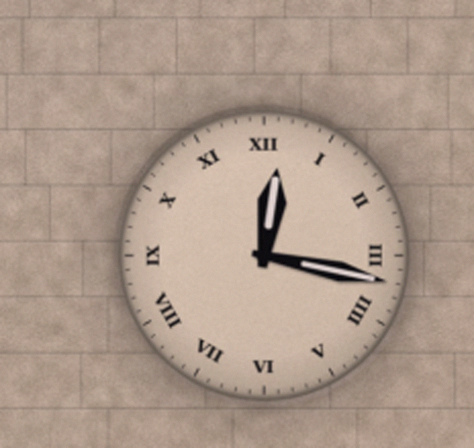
**12:17**
